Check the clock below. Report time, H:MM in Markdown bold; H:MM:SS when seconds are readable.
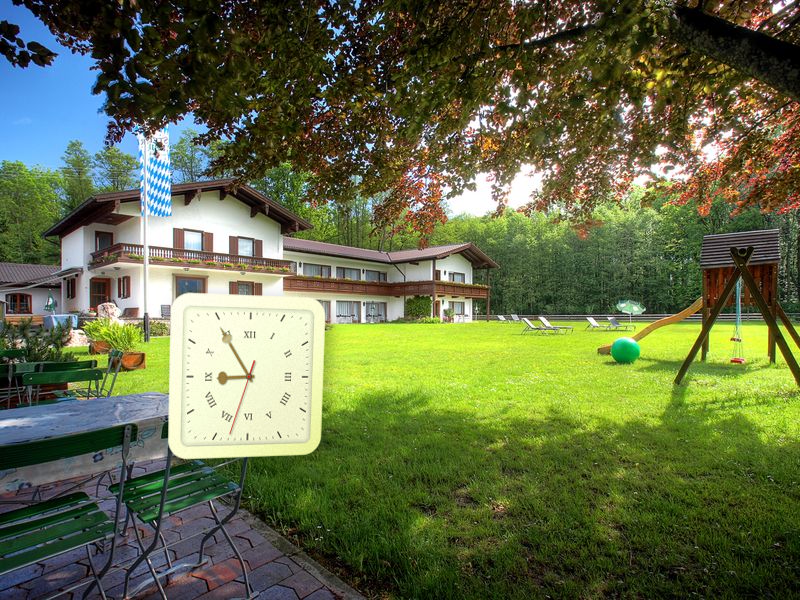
**8:54:33**
